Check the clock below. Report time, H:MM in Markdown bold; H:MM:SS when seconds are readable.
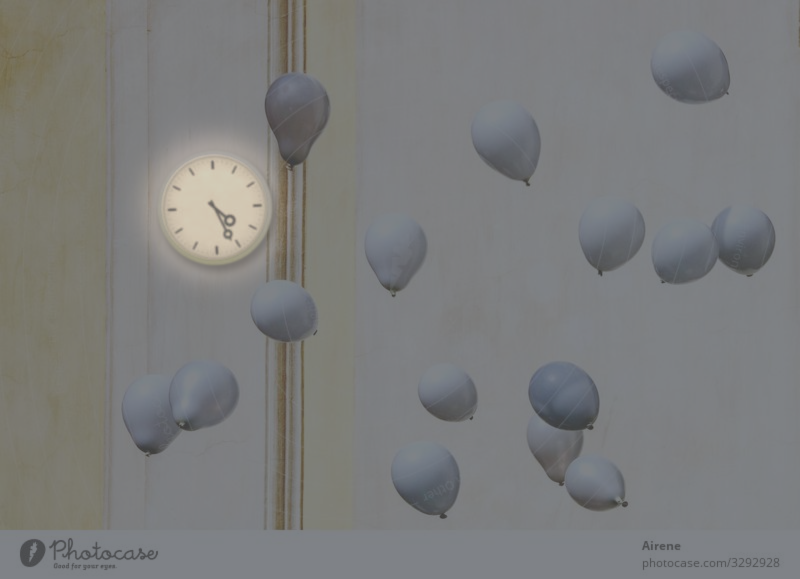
**4:26**
